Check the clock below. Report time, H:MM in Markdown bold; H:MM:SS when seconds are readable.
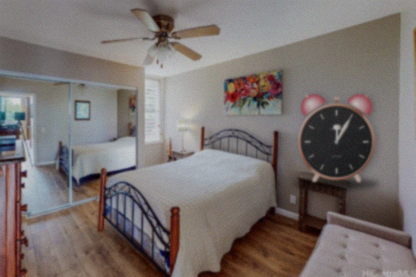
**12:05**
